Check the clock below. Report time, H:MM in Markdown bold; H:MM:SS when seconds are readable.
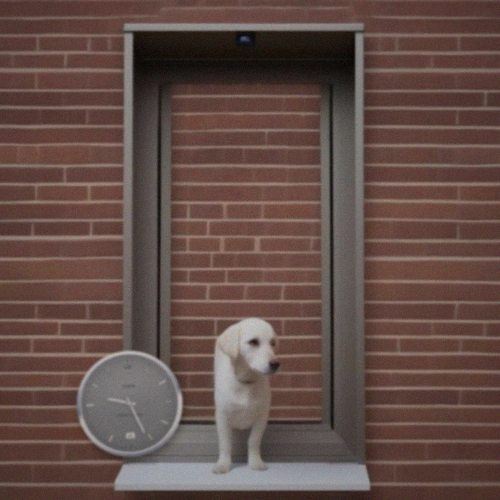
**9:26**
